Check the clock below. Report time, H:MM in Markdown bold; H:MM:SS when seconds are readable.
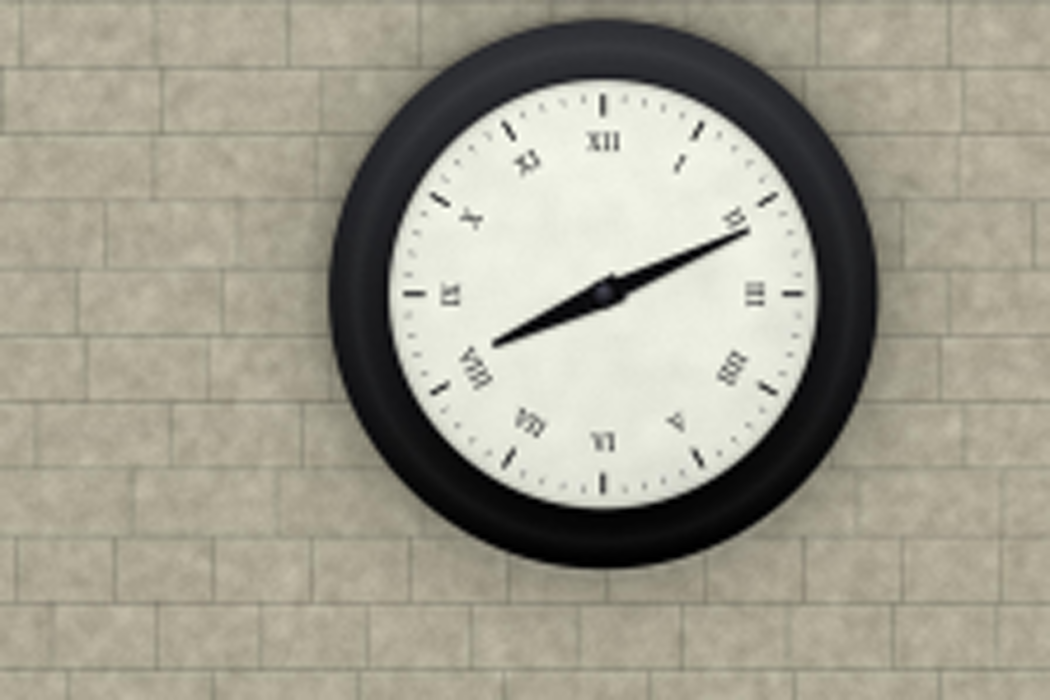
**8:11**
